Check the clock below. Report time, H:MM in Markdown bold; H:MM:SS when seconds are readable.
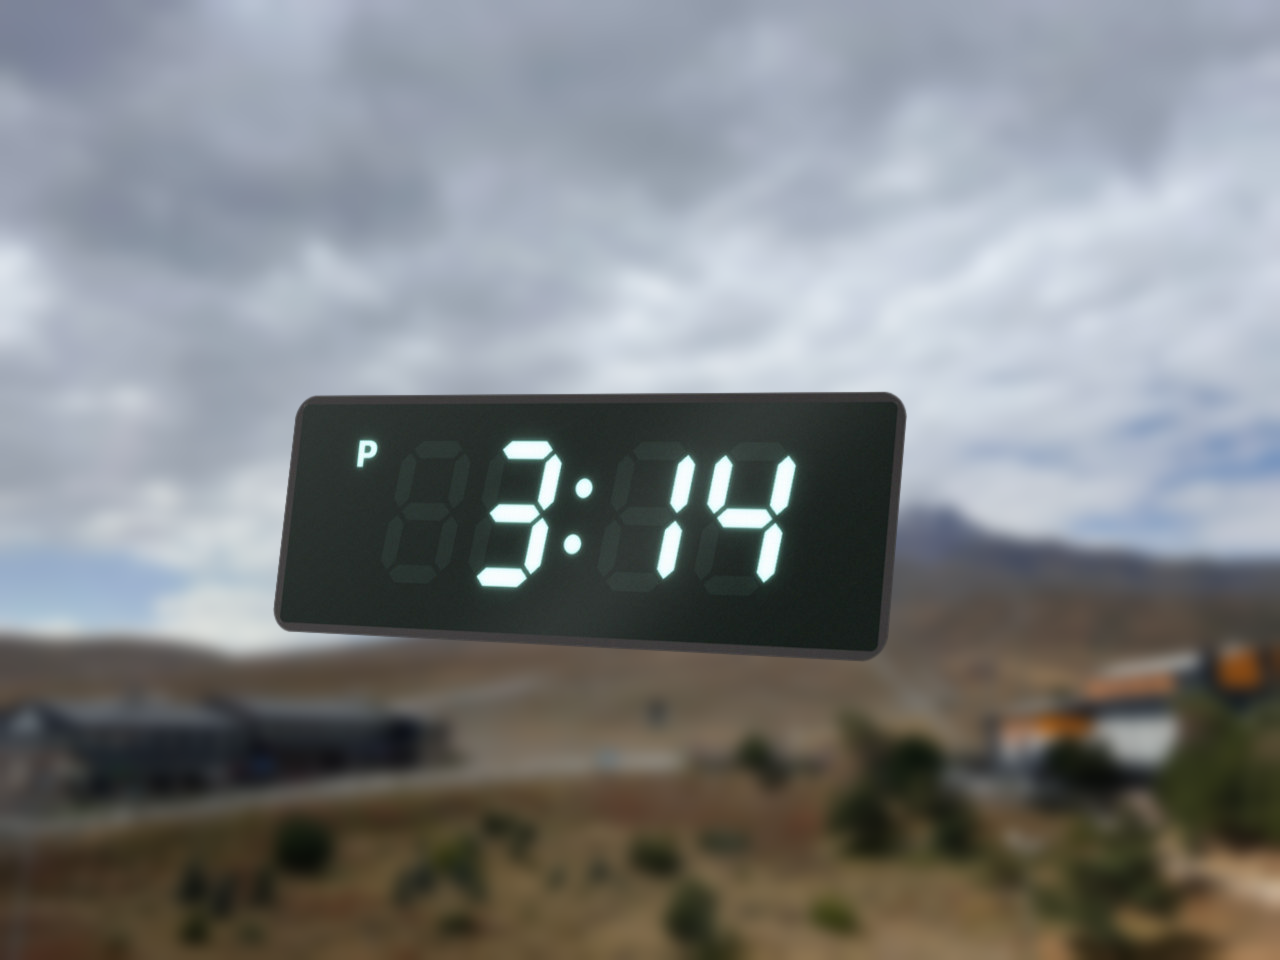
**3:14**
